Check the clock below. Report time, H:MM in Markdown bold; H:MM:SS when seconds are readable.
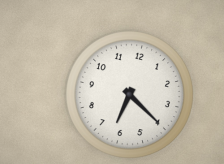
**6:20**
